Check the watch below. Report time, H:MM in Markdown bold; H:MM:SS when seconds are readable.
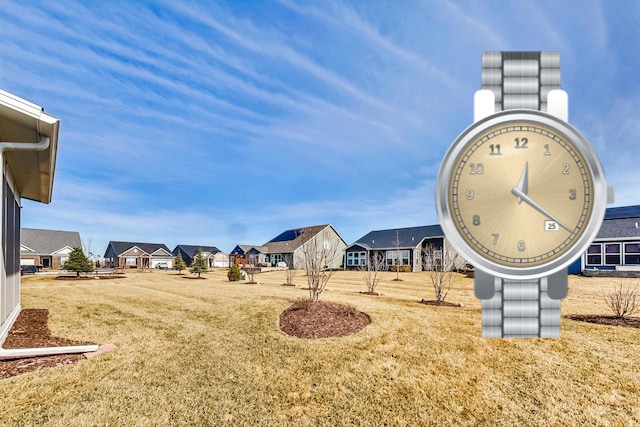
**12:21**
